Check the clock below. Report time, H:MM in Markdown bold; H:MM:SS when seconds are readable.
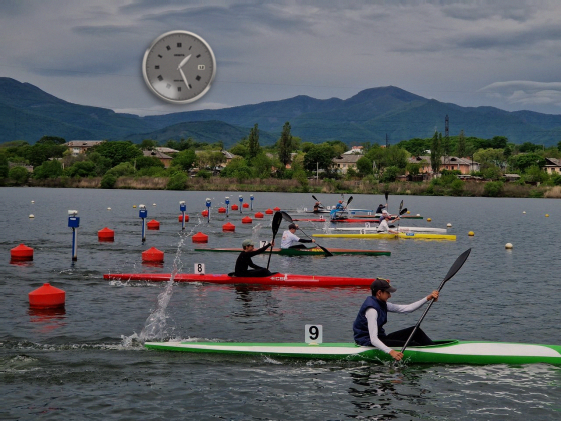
**1:26**
